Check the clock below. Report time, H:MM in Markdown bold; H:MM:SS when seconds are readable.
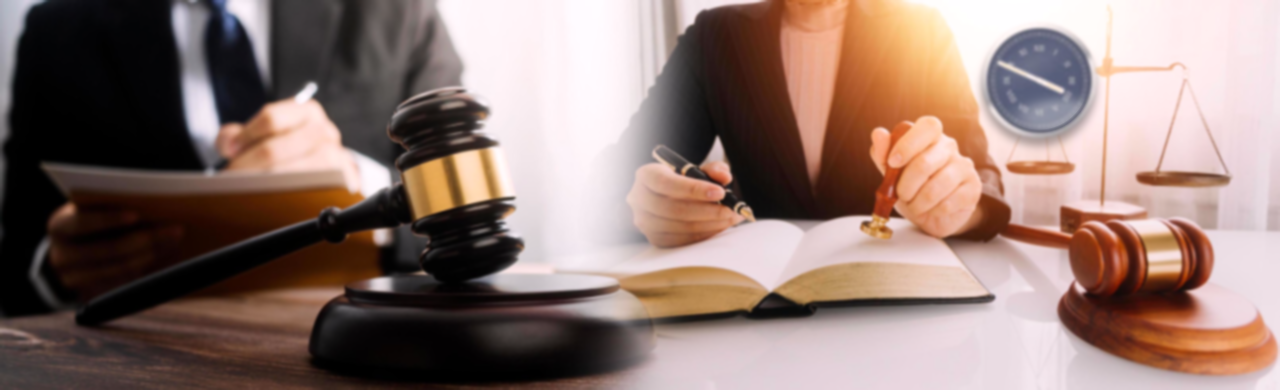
**3:49**
